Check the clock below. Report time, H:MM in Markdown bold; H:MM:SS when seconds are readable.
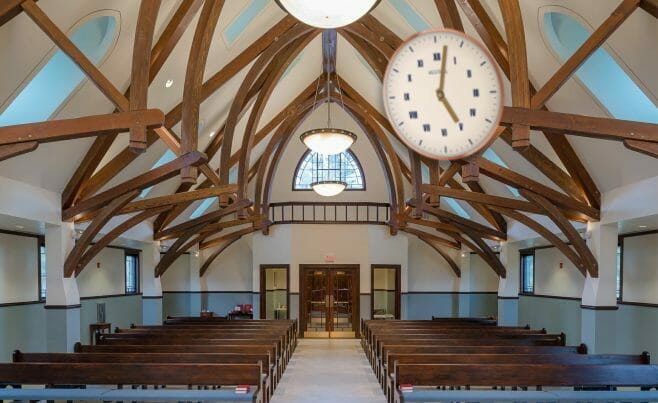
**5:02**
